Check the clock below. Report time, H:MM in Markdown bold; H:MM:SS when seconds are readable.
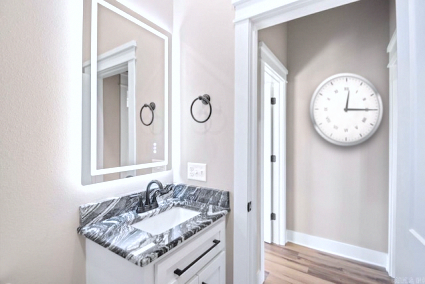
**12:15**
